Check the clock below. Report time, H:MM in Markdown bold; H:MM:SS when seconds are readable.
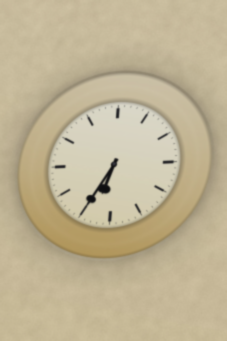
**6:35**
